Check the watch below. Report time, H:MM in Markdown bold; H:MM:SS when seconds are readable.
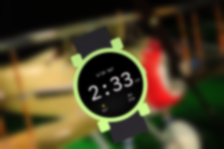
**2:33**
